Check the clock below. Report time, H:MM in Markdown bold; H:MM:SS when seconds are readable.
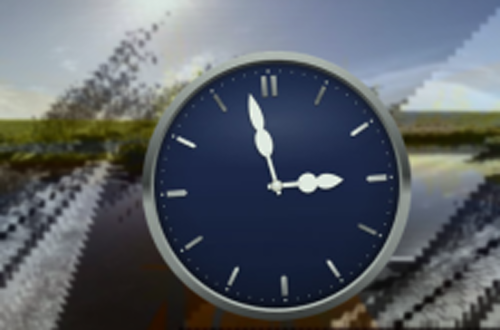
**2:58**
